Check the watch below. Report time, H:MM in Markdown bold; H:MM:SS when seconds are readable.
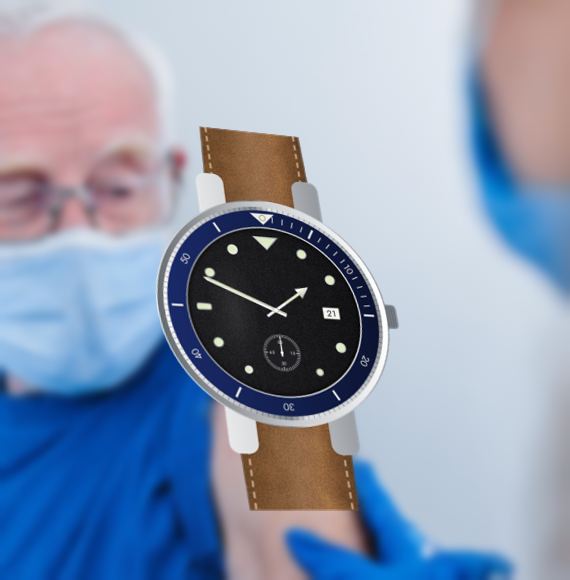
**1:49**
